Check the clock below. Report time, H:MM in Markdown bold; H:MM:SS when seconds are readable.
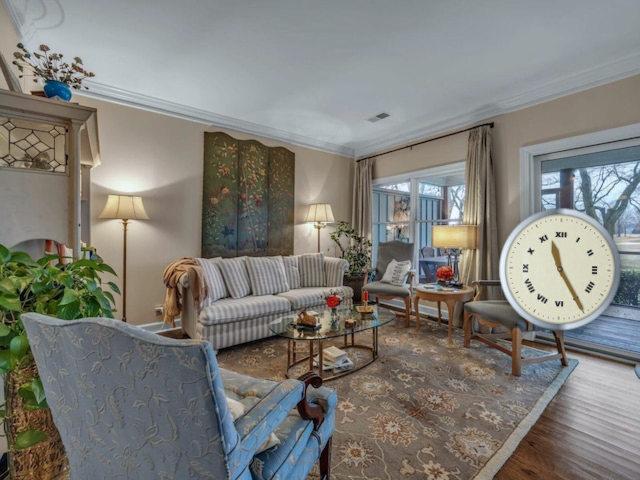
**11:25**
